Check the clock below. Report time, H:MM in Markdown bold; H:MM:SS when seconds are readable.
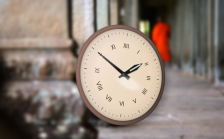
**1:50**
